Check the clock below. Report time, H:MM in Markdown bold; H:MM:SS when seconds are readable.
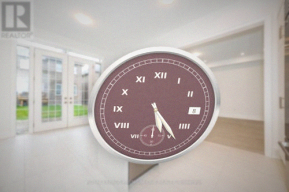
**5:24**
